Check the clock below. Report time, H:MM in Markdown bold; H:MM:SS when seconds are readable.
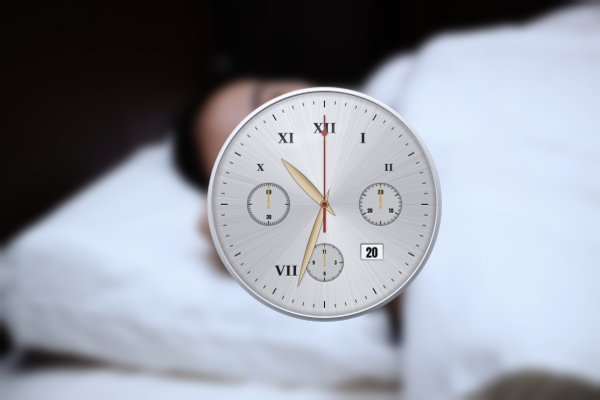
**10:33**
